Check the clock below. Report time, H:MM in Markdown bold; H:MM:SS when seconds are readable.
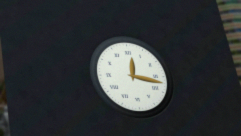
**12:17**
